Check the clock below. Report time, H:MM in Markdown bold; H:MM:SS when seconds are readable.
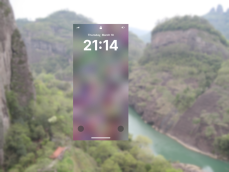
**21:14**
